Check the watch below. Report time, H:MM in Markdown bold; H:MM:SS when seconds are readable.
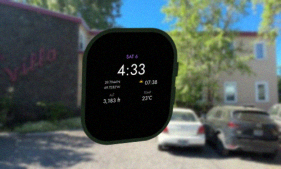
**4:33**
